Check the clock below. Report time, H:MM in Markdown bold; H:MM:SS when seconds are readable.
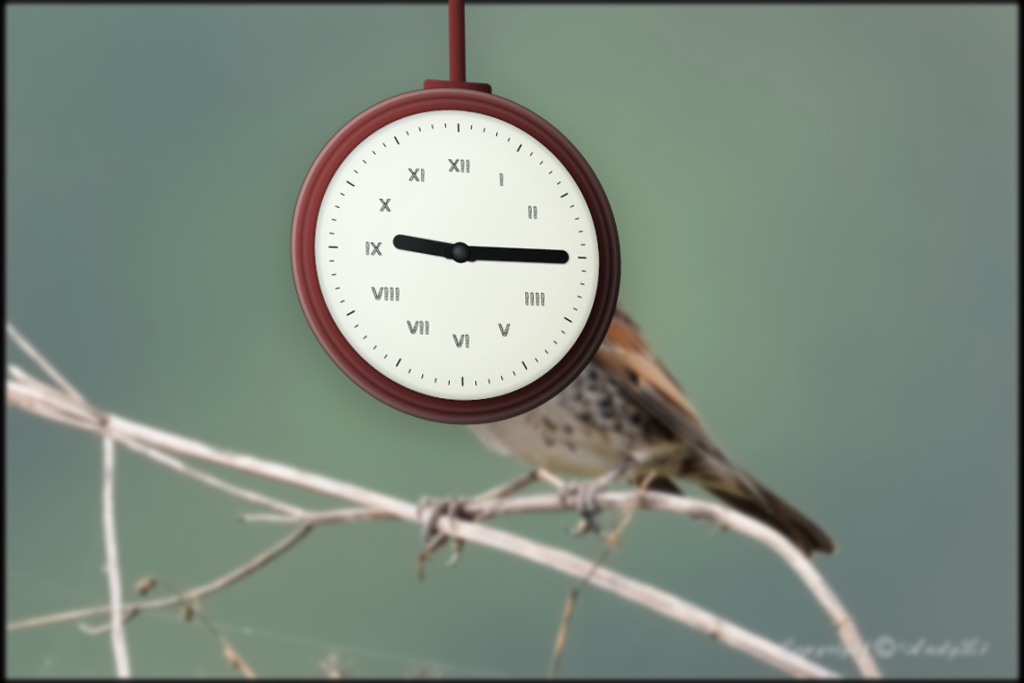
**9:15**
